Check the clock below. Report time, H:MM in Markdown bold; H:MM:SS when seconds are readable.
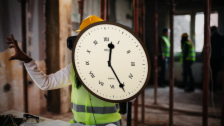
**12:26**
